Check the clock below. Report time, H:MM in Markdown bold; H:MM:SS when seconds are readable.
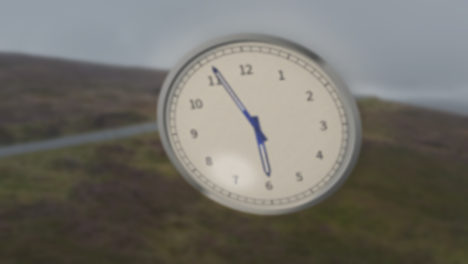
**5:56**
